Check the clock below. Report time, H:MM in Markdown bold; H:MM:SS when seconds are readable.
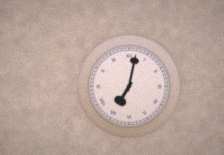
**7:02**
